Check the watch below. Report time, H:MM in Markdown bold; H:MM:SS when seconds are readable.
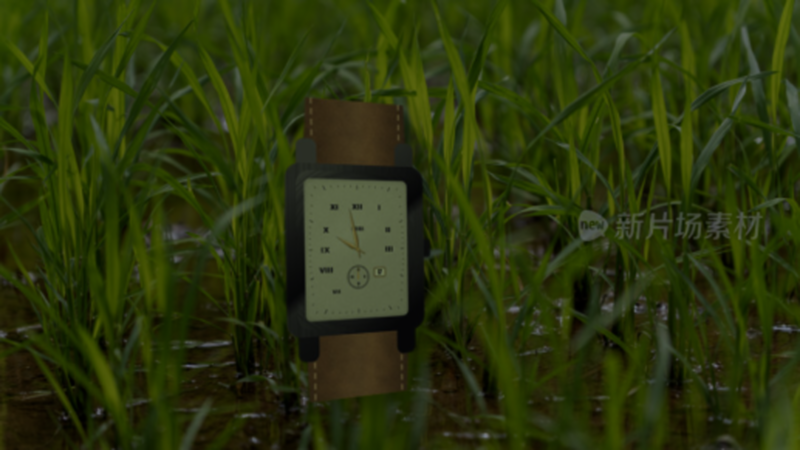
**9:58**
